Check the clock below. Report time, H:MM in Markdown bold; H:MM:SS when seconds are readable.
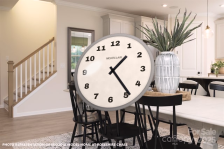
**1:24**
